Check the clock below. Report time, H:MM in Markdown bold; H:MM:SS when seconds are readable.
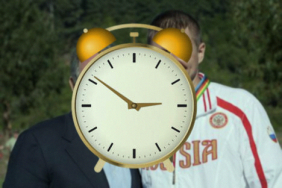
**2:51**
